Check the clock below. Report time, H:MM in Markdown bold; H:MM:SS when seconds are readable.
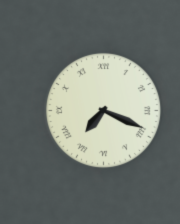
**7:19**
